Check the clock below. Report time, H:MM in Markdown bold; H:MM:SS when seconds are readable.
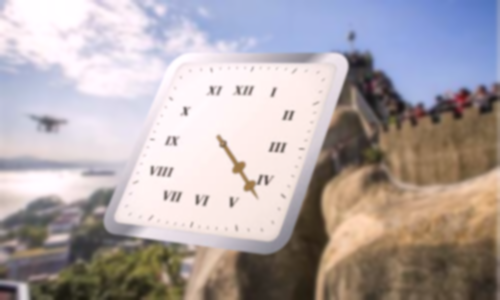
**4:22**
